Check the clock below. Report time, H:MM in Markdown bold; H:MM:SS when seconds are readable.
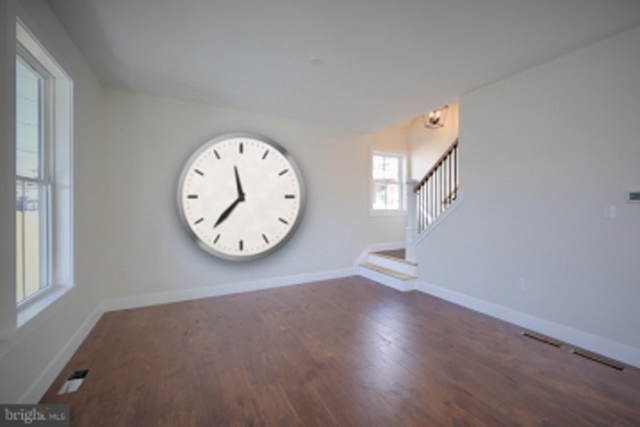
**11:37**
